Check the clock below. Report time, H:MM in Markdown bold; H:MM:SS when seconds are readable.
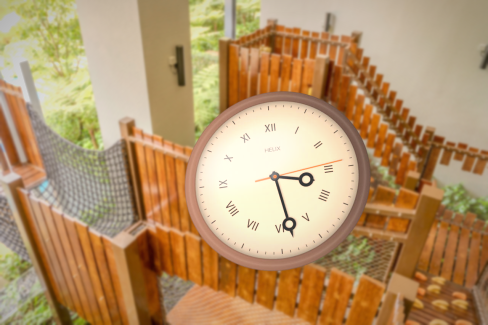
**3:28:14**
